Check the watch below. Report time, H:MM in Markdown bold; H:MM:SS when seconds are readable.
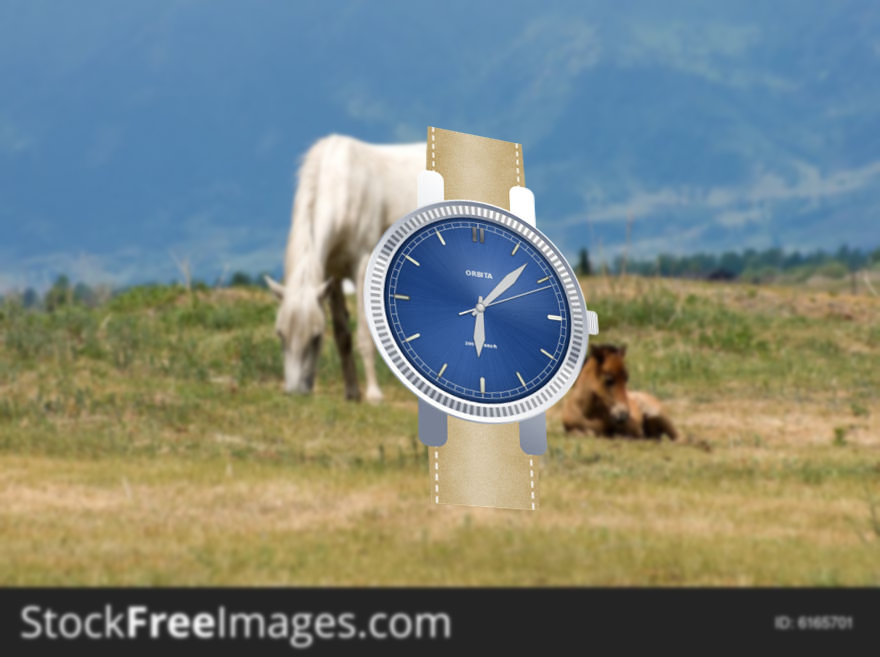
**6:07:11**
